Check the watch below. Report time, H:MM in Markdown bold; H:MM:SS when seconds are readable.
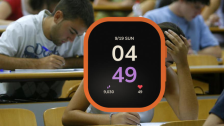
**4:49**
